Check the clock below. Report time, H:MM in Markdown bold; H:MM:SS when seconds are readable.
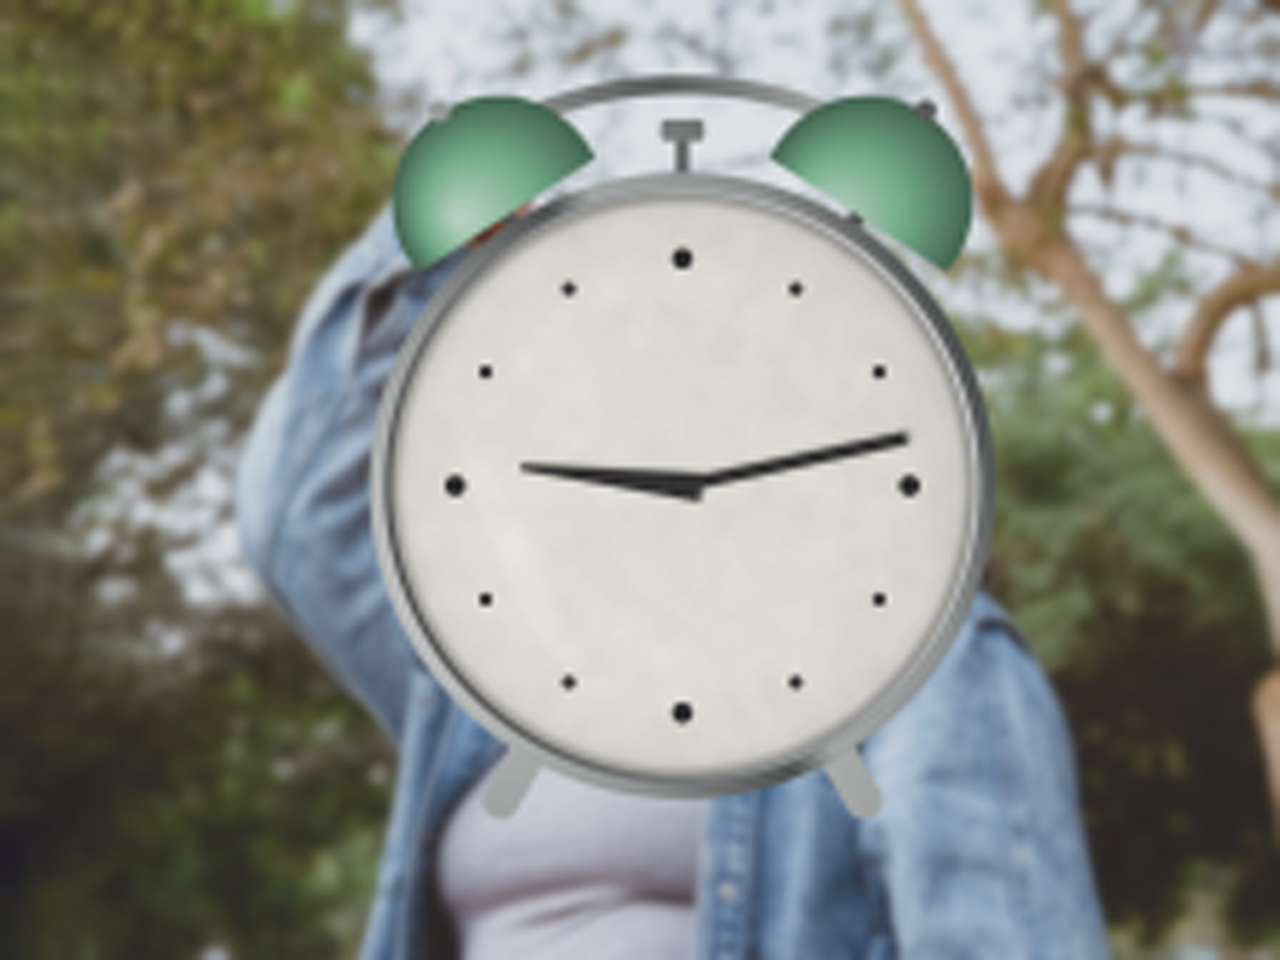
**9:13**
